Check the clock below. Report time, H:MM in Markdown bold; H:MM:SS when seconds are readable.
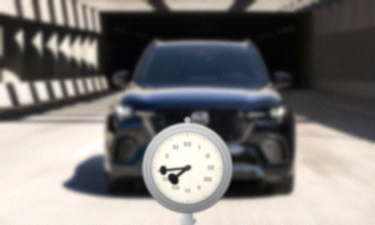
**7:44**
